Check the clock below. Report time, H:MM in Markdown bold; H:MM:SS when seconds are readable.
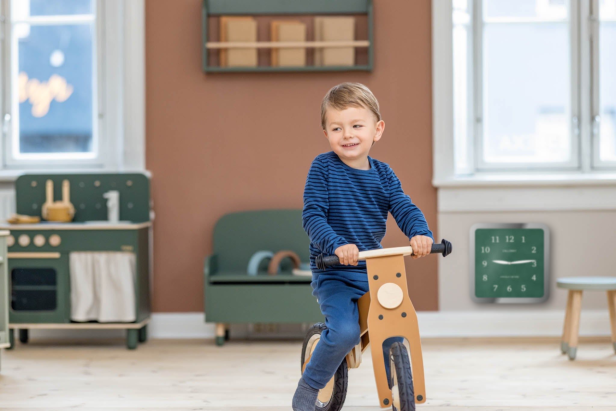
**9:14**
